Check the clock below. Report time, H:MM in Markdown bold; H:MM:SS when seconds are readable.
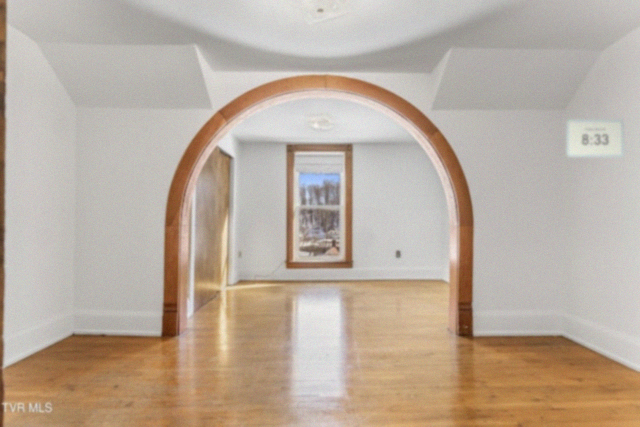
**8:33**
